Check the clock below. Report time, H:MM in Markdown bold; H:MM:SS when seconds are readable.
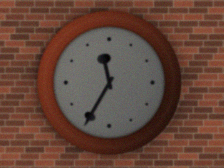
**11:35**
